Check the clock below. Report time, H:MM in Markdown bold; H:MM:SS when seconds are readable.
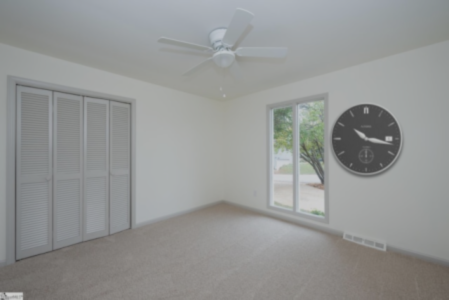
**10:17**
